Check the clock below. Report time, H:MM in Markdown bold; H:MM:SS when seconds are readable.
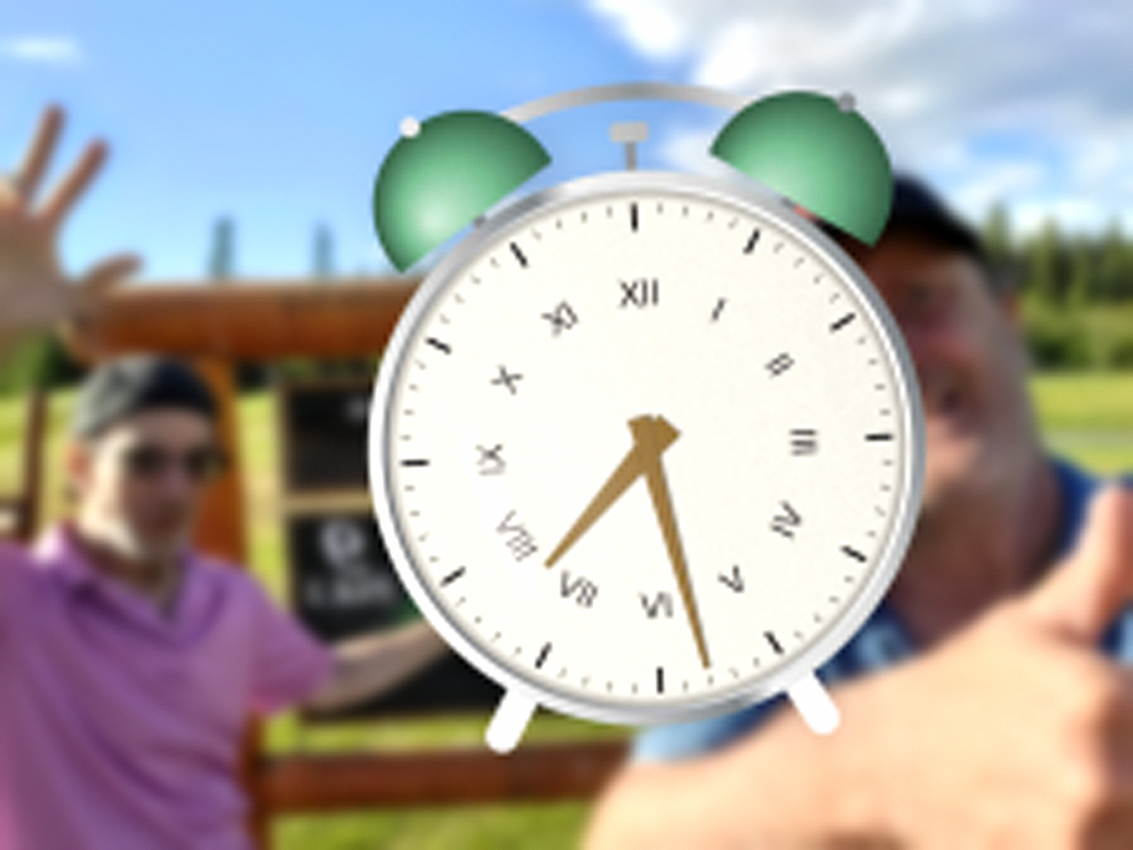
**7:28**
